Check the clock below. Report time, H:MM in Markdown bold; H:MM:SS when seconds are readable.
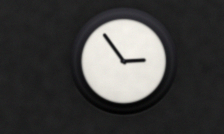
**2:54**
